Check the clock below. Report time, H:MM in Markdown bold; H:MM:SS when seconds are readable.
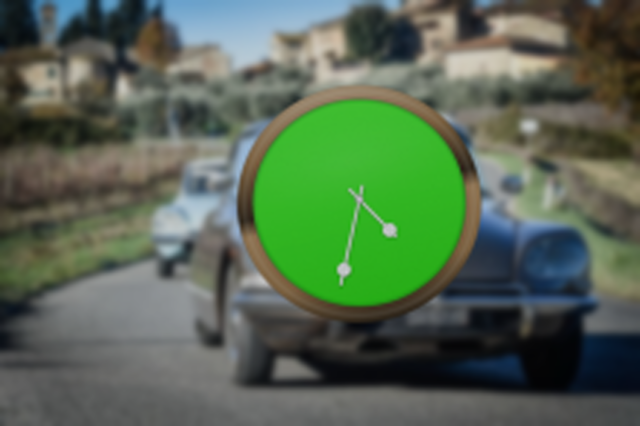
**4:32**
